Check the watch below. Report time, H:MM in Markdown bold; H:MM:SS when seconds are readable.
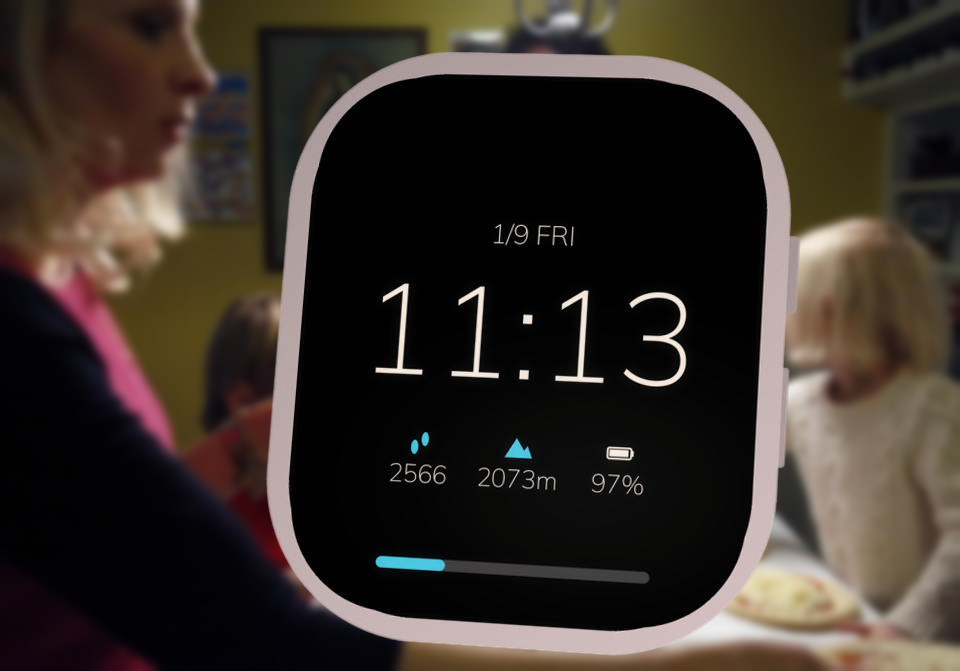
**11:13**
